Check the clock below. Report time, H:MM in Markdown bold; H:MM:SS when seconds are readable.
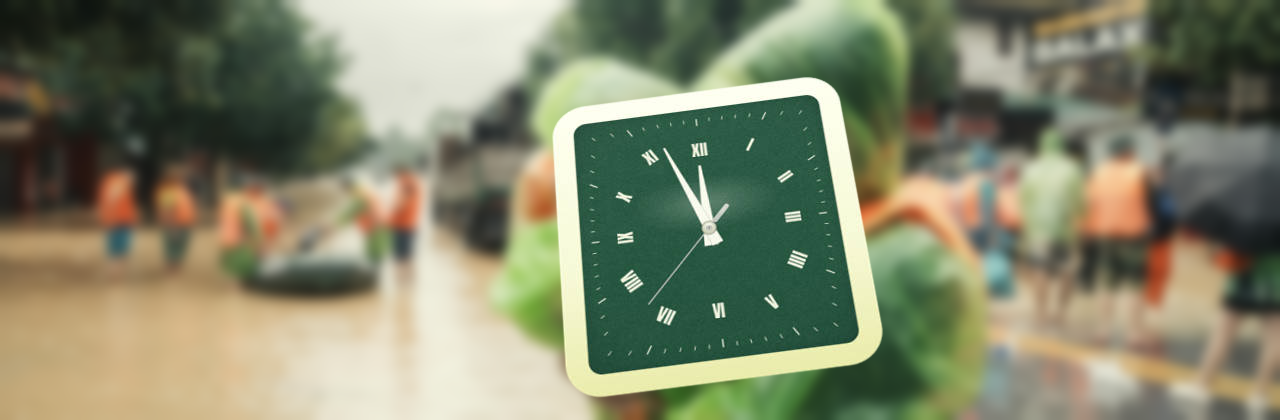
**11:56:37**
